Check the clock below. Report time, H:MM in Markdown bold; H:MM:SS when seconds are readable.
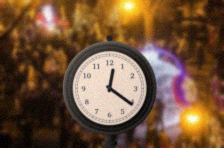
**12:21**
